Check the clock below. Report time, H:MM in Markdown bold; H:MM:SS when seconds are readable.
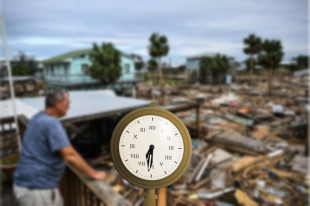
**6:31**
